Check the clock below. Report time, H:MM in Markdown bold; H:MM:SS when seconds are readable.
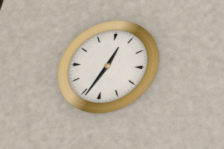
**12:34**
